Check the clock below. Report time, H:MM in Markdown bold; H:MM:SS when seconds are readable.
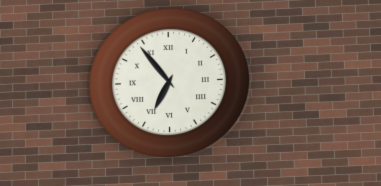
**6:54**
